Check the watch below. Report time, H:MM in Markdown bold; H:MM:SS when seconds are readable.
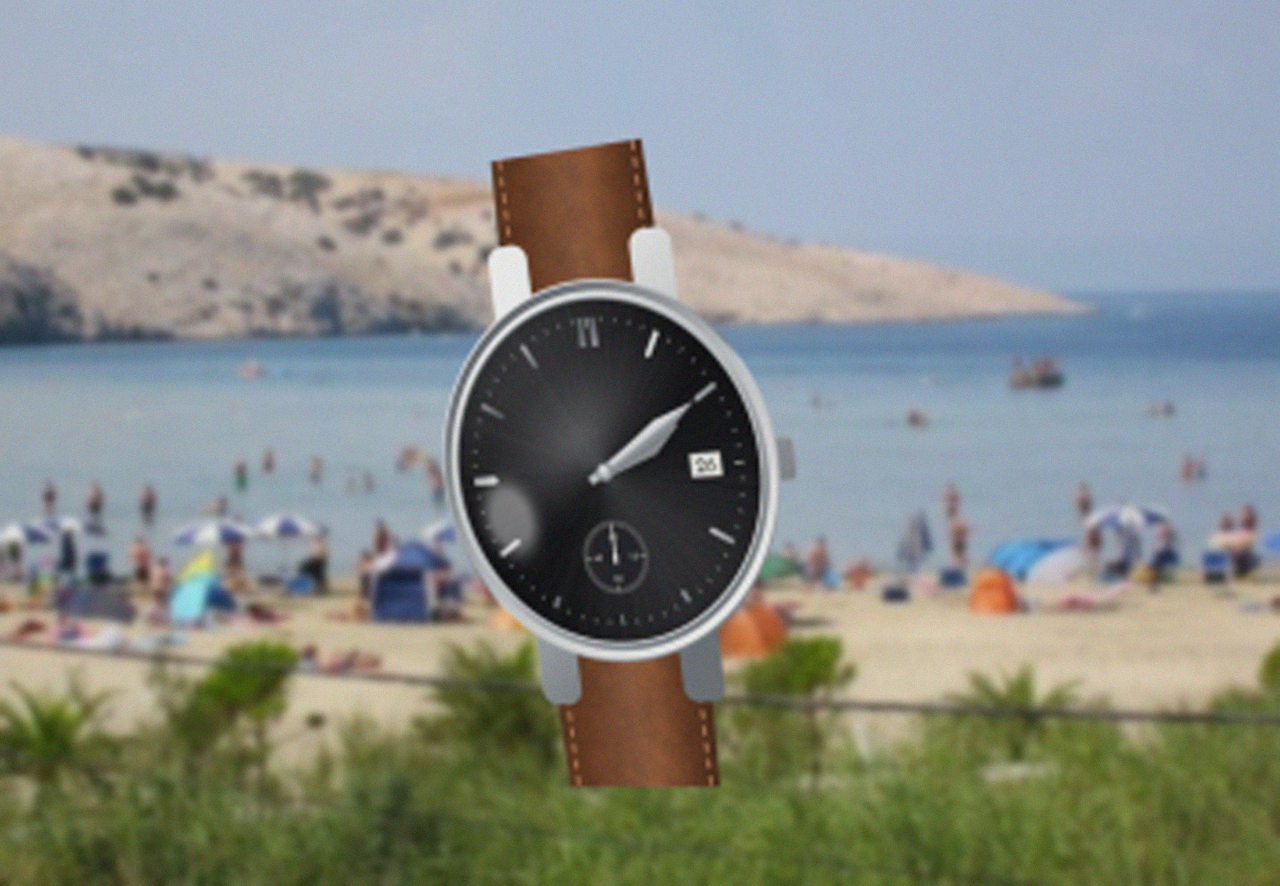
**2:10**
